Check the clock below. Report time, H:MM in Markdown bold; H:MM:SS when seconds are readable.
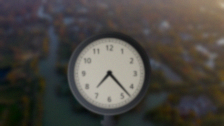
**7:23**
